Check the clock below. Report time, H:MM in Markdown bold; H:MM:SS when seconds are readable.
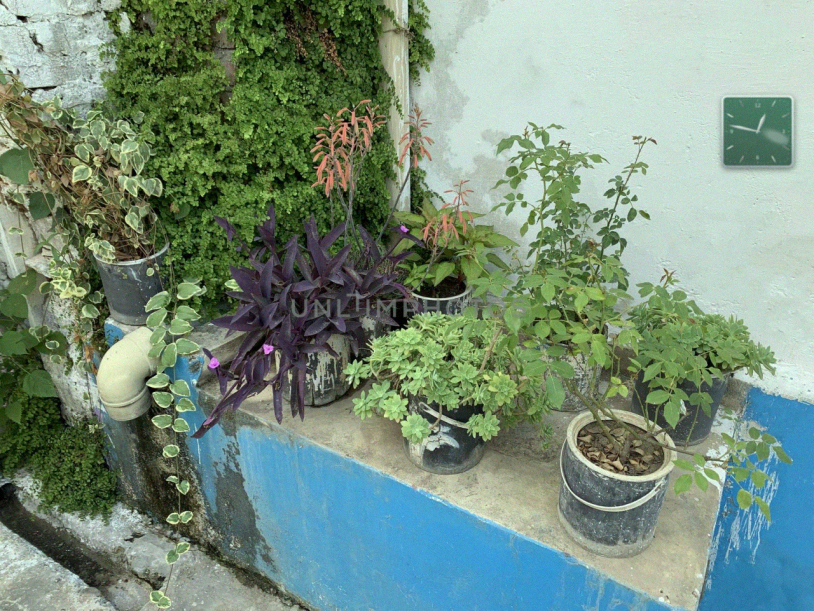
**12:47**
